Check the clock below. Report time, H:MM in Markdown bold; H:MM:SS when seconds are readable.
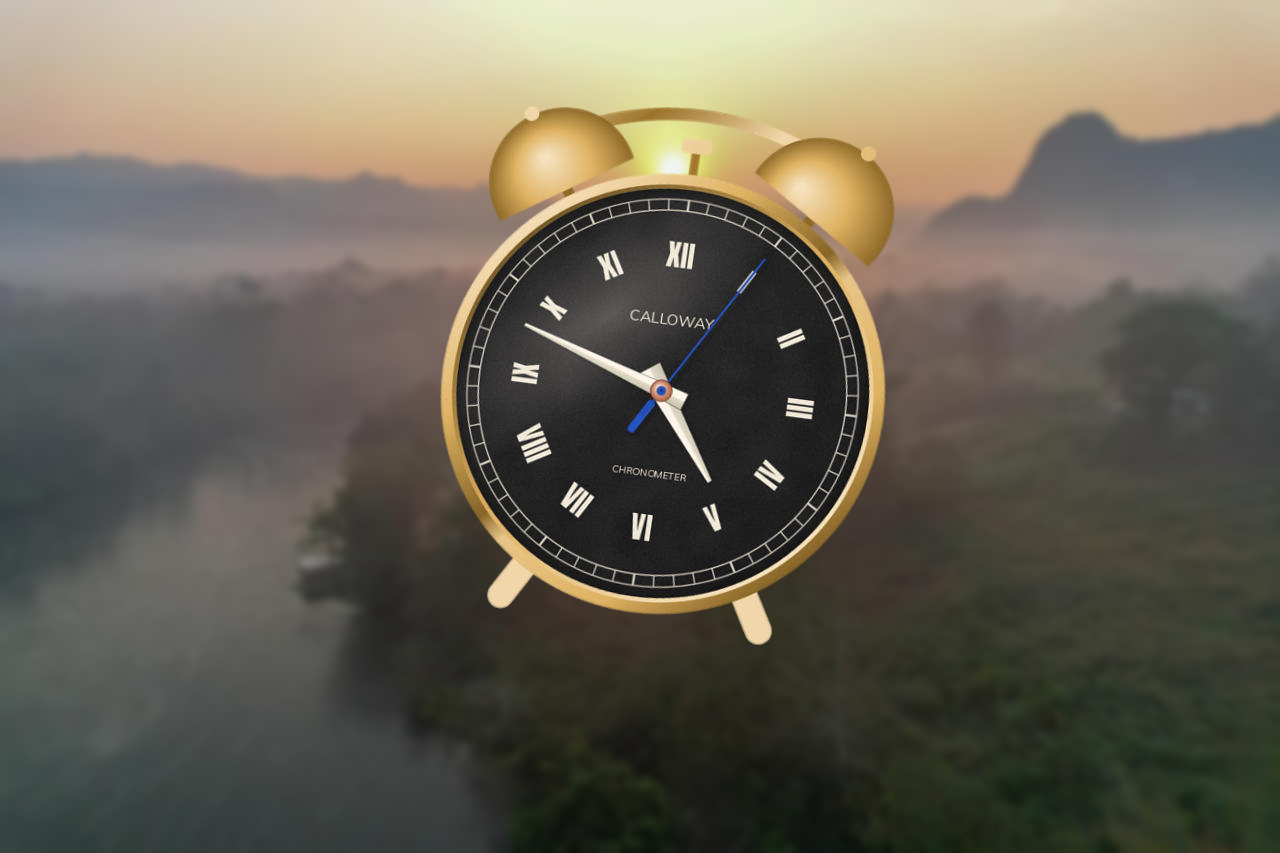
**4:48:05**
